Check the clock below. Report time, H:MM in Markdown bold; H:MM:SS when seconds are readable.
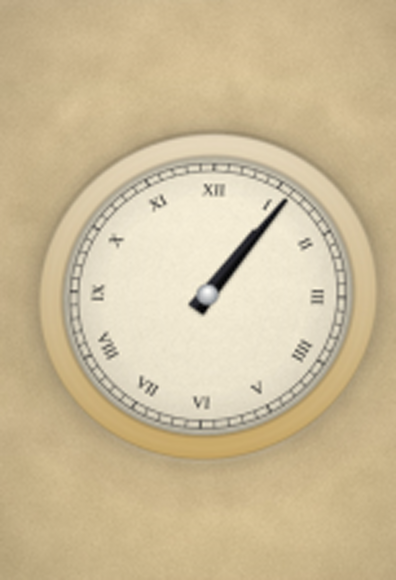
**1:06**
